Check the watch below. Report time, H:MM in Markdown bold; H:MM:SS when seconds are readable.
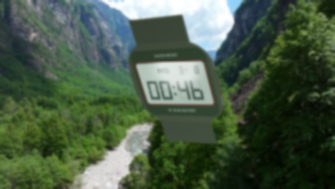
**0:46**
